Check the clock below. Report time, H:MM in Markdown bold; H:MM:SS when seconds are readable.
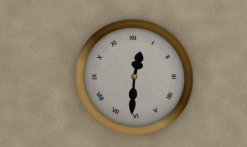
**12:31**
